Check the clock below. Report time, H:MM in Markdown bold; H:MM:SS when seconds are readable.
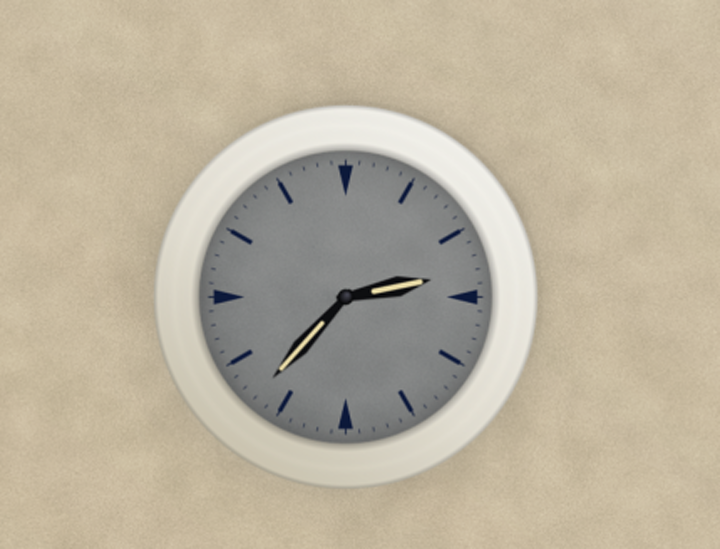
**2:37**
